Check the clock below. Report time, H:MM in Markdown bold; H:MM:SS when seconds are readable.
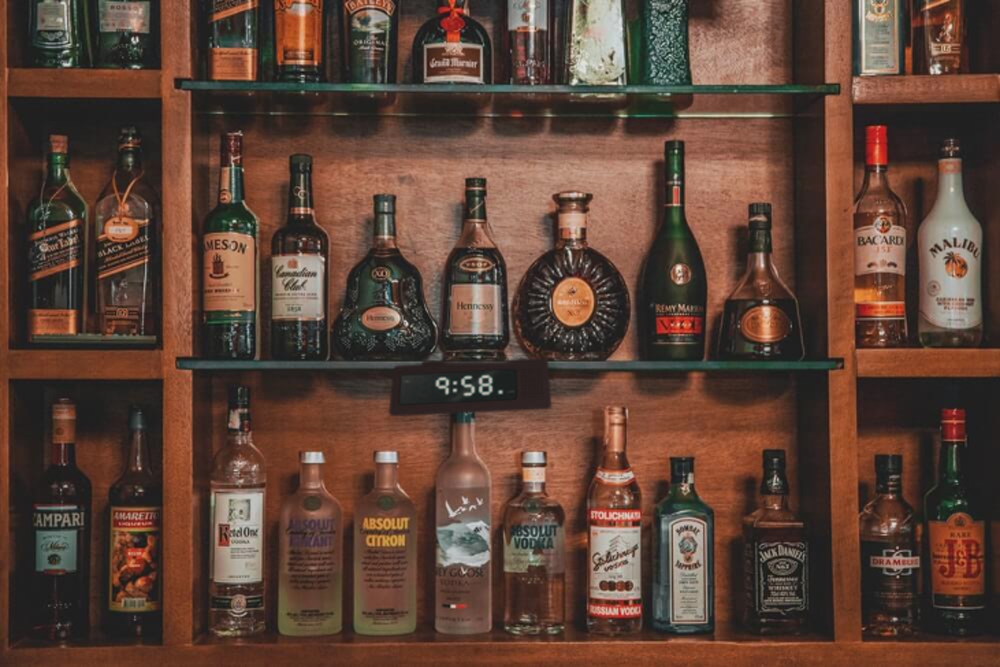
**9:58**
